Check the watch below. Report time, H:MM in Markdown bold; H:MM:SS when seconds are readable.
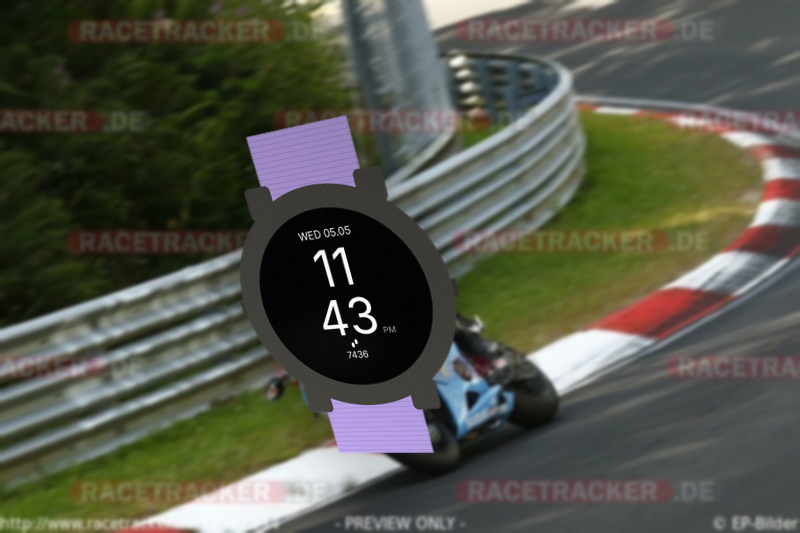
**11:43**
